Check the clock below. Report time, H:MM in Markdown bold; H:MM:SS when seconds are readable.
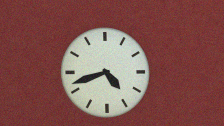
**4:42**
